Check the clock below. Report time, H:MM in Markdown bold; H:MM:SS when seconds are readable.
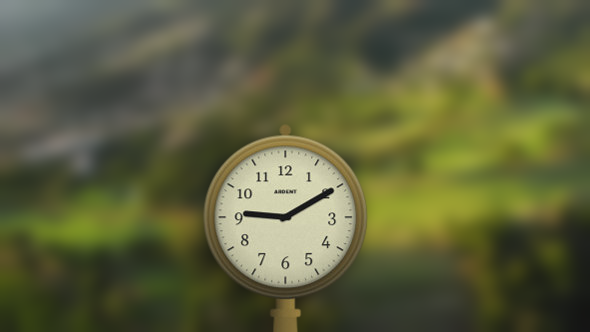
**9:10**
